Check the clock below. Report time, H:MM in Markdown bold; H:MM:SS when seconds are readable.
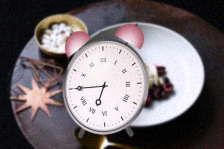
**6:45**
